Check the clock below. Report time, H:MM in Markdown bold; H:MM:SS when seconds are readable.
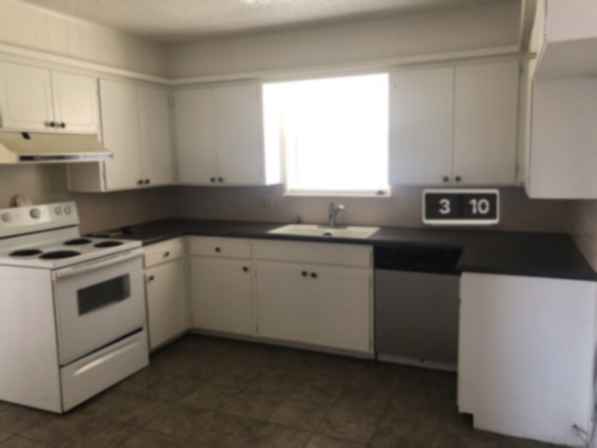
**3:10**
